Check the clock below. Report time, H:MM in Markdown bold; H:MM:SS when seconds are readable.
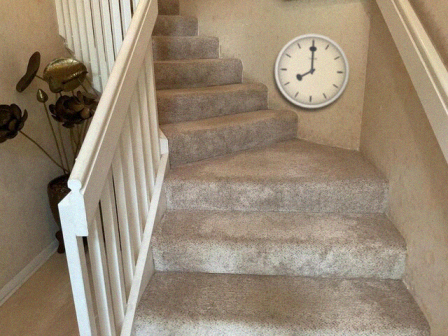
**8:00**
